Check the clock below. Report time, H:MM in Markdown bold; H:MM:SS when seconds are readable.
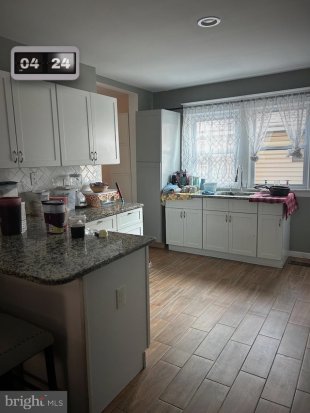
**4:24**
